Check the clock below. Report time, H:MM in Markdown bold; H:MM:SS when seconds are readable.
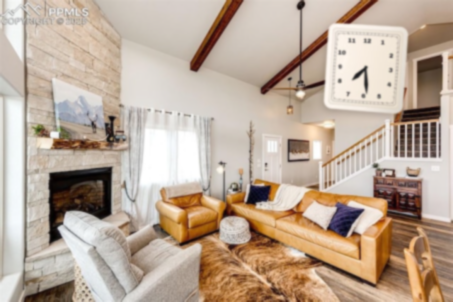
**7:29**
